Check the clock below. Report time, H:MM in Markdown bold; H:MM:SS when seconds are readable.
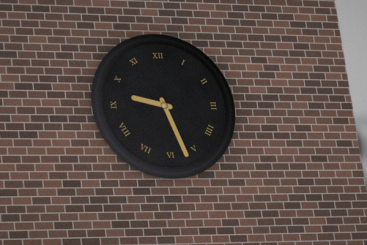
**9:27**
